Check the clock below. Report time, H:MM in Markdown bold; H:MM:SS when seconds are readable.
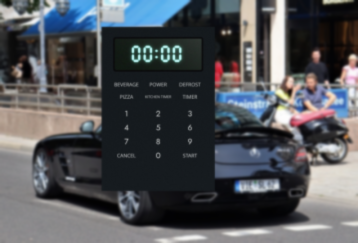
**0:00**
